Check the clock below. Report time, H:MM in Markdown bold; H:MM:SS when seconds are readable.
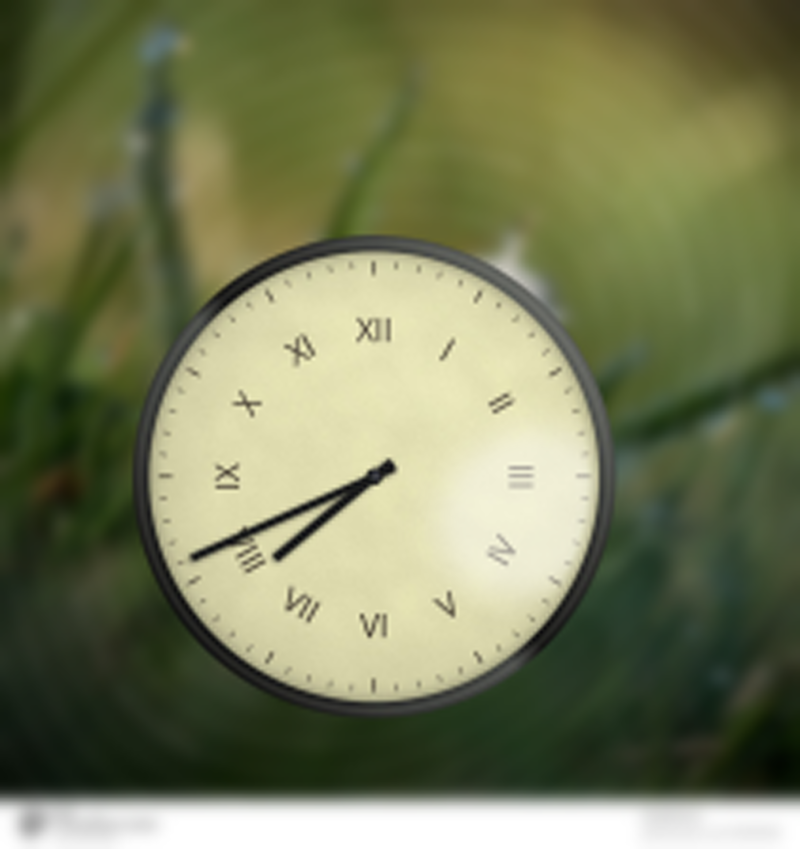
**7:41**
